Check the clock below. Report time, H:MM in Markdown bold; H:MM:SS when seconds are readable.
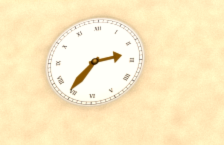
**2:36**
